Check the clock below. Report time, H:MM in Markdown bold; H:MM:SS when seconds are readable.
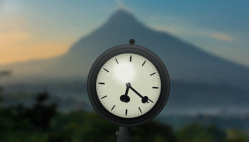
**6:21**
